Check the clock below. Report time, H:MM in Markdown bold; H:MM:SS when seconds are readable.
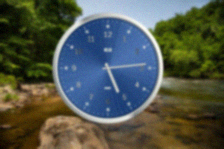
**5:14**
